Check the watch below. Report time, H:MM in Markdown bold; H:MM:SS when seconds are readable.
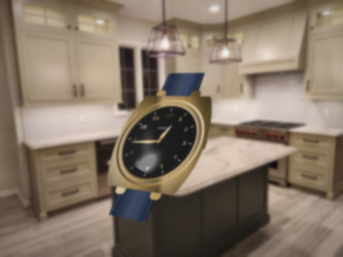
**12:44**
